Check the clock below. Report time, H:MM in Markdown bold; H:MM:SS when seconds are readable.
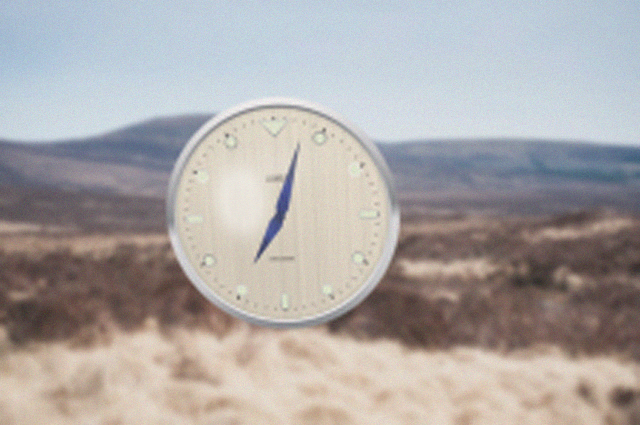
**7:03**
